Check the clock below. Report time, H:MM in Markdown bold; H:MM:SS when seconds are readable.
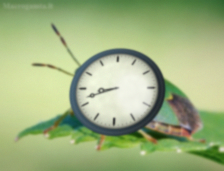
**8:42**
